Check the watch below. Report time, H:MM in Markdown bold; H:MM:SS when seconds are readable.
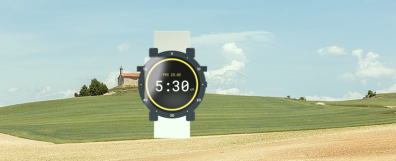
**5:30**
